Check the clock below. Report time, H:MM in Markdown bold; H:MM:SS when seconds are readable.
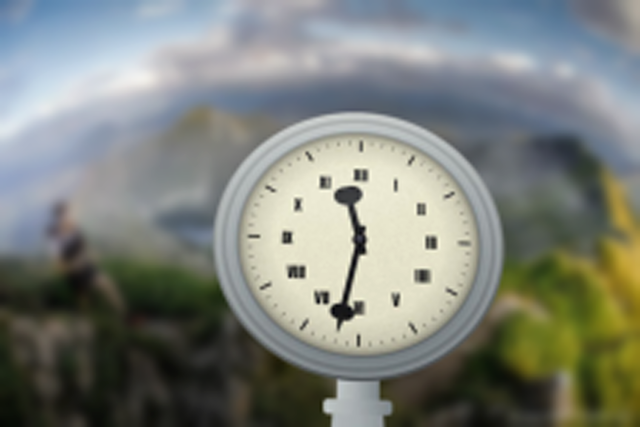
**11:32**
